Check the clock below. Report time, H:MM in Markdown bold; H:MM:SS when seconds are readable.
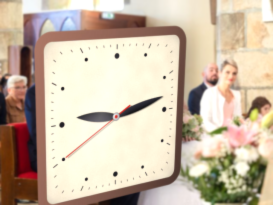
**9:12:40**
